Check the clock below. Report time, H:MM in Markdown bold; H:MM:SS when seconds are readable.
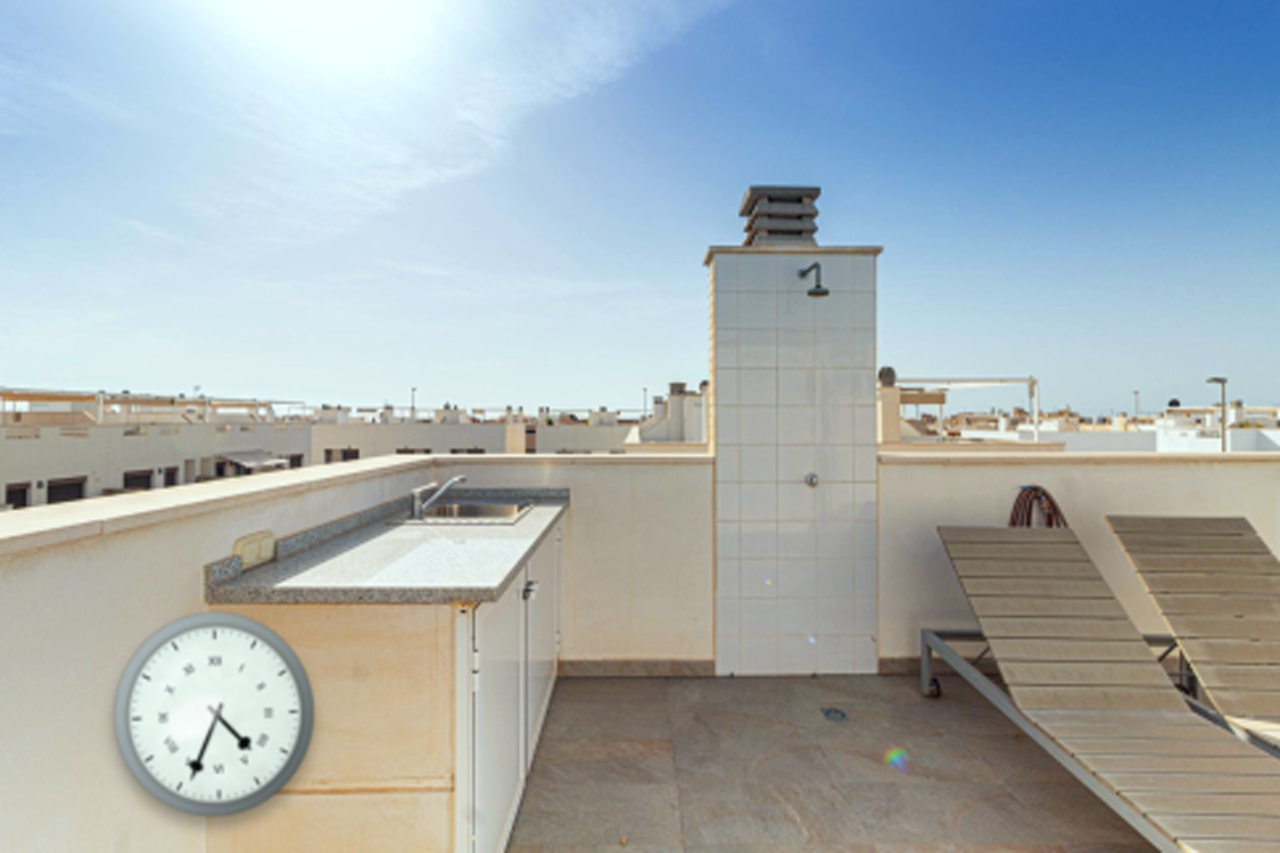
**4:34**
